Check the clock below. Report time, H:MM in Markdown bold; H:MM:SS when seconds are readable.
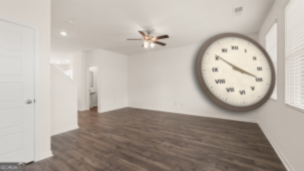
**3:51**
